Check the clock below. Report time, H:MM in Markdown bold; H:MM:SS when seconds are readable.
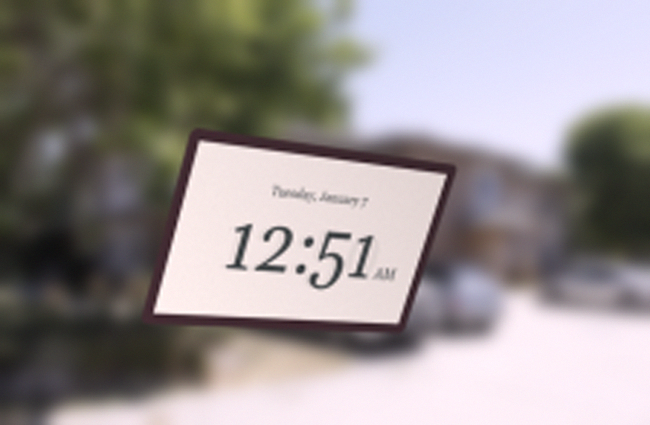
**12:51**
